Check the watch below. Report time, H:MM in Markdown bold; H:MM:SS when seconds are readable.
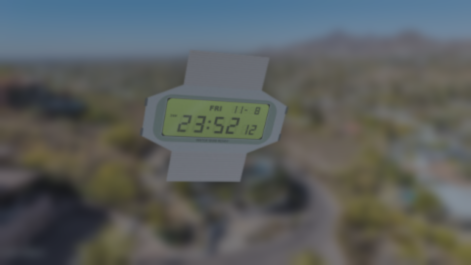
**23:52:12**
